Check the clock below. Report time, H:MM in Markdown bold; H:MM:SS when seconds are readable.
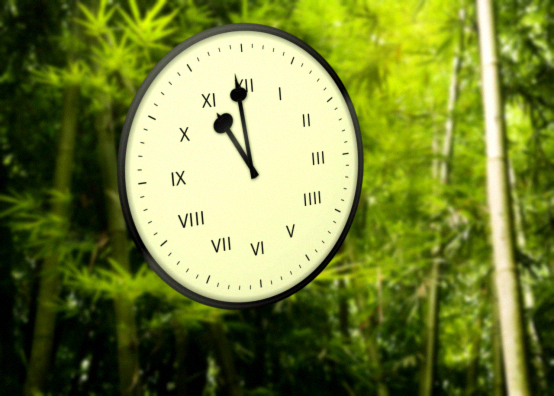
**10:59**
